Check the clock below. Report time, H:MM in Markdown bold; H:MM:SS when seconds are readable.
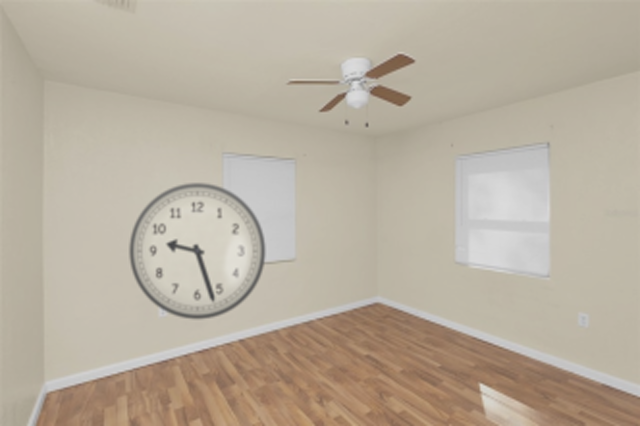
**9:27**
